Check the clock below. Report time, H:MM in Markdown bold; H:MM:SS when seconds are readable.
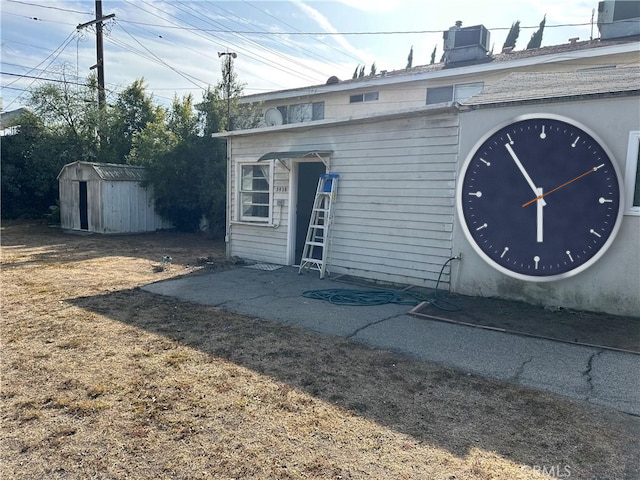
**5:54:10**
